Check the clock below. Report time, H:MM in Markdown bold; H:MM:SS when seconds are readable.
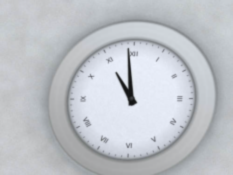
**10:59**
